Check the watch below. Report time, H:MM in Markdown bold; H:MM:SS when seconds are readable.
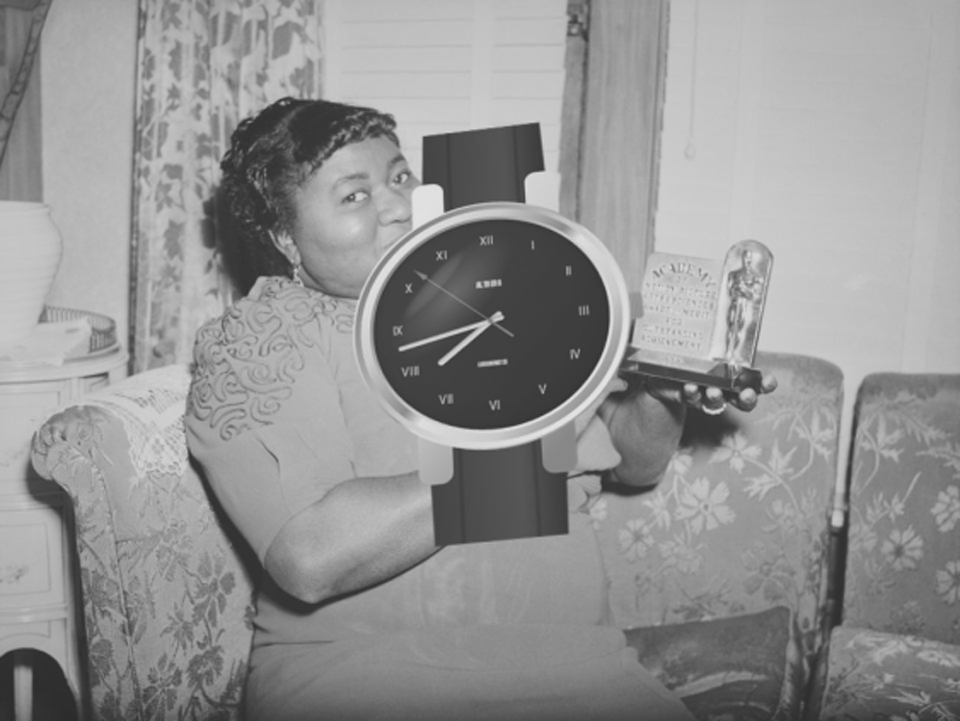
**7:42:52**
